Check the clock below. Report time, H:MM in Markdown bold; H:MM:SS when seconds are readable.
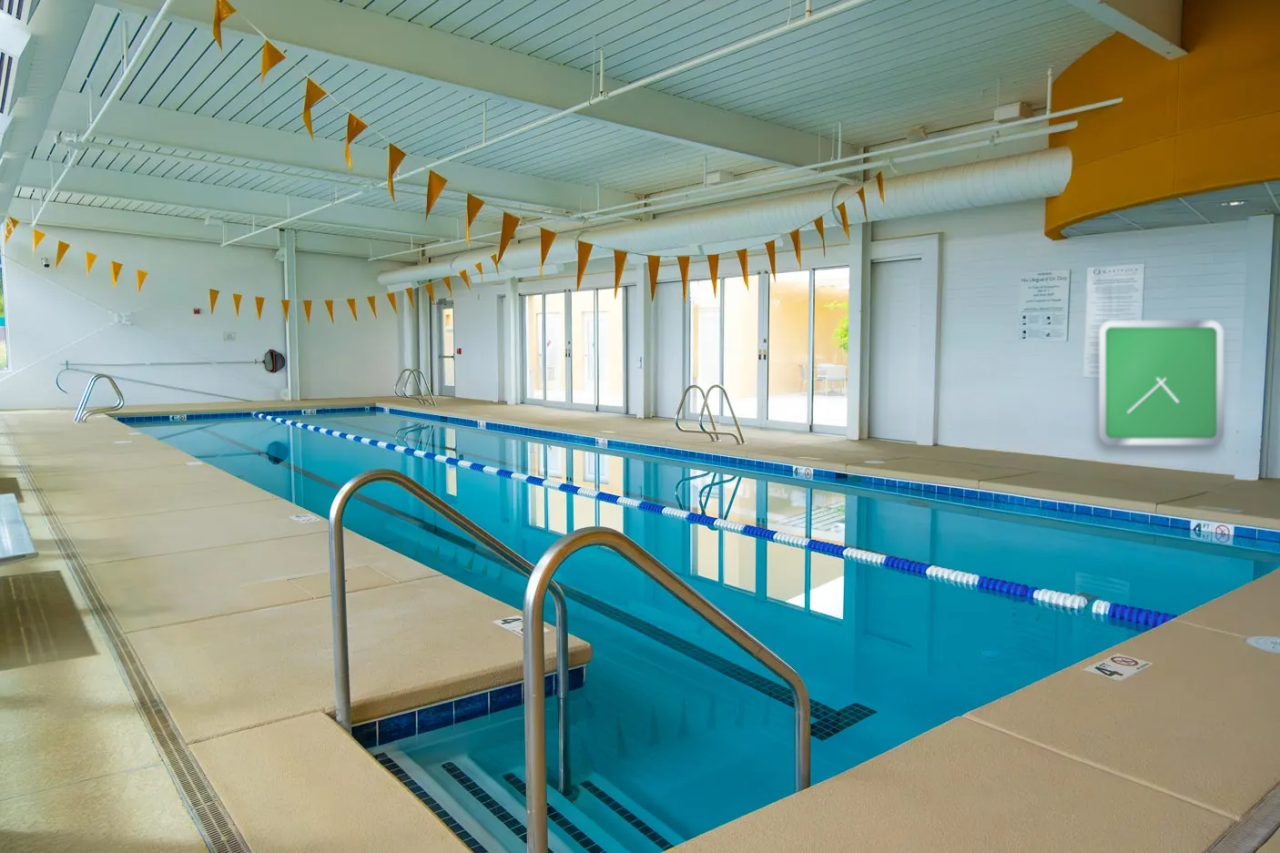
**4:38**
